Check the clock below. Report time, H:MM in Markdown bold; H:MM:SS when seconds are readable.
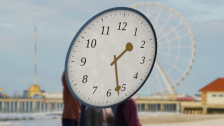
**1:27**
